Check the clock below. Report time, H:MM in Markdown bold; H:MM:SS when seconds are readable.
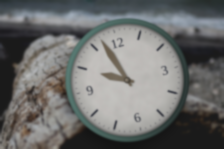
**9:57**
